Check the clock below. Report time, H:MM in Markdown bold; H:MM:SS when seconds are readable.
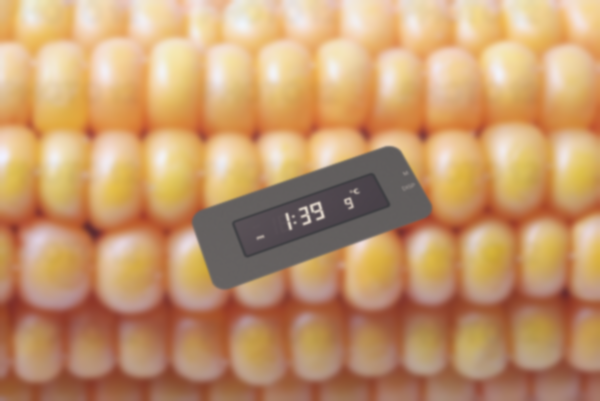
**1:39**
